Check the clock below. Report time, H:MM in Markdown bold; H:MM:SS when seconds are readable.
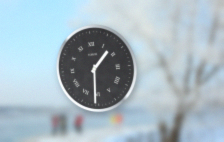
**1:31**
